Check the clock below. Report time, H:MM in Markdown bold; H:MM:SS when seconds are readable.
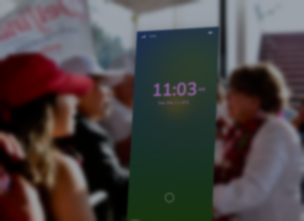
**11:03**
